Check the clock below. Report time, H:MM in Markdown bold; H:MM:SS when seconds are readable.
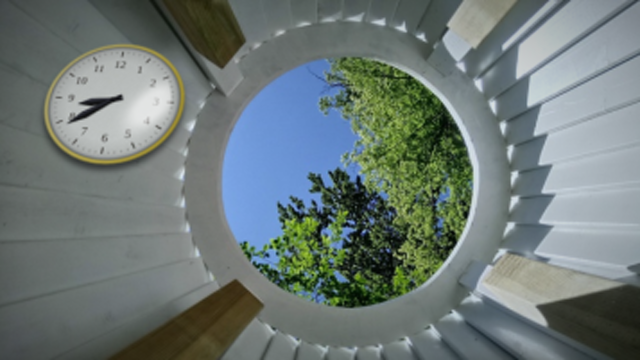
**8:39**
